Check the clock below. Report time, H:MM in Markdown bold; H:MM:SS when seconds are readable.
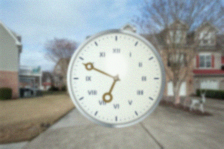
**6:49**
